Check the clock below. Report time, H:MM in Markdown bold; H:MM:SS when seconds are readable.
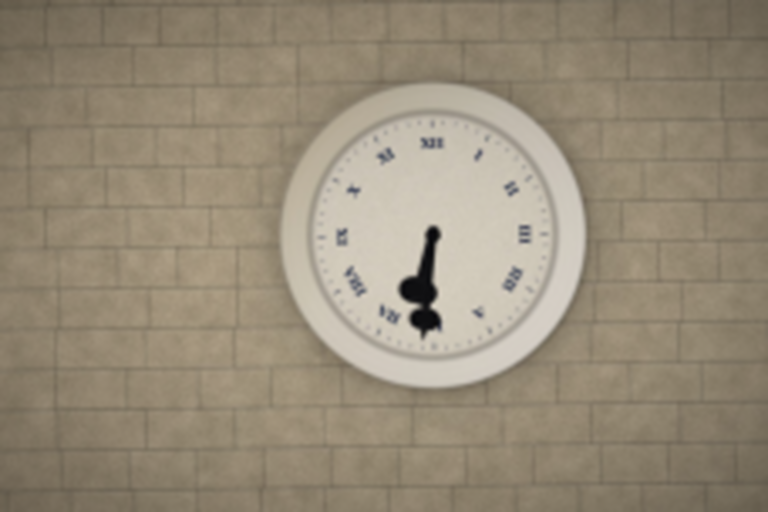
**6:31**
